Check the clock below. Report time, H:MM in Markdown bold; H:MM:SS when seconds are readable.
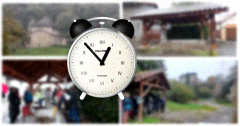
**12:53**
